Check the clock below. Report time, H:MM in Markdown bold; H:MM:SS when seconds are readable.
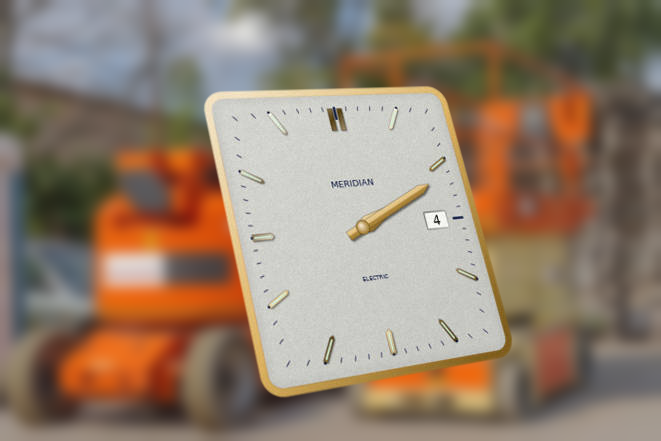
**2:11**
